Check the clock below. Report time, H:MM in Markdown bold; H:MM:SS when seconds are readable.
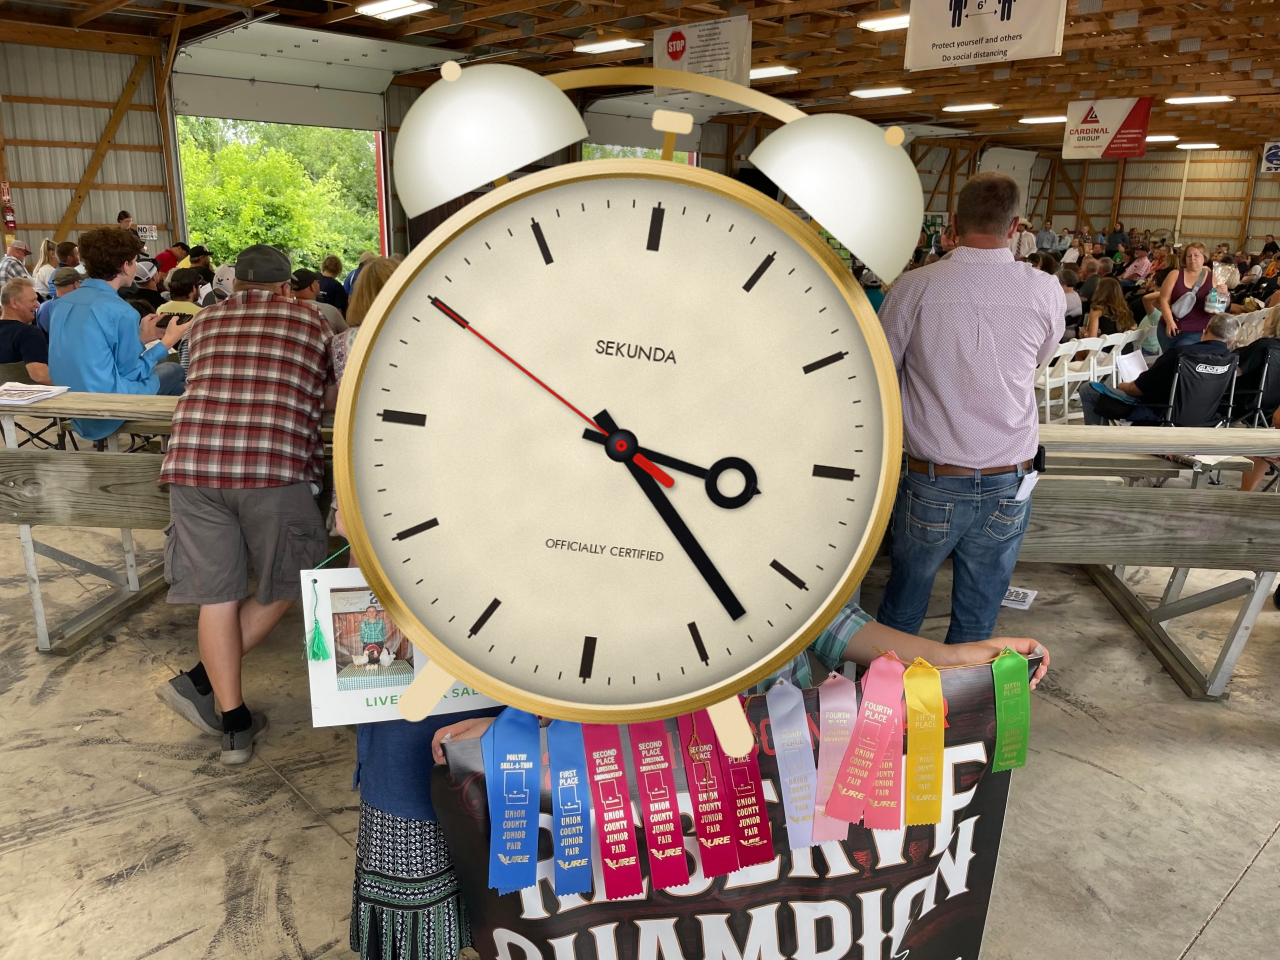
**3:22:50**
